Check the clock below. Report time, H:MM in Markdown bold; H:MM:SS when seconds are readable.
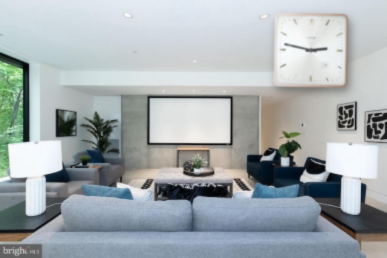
**2:47**
